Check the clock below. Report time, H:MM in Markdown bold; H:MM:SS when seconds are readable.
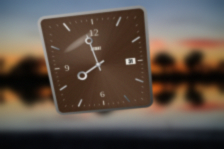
**7:58**
